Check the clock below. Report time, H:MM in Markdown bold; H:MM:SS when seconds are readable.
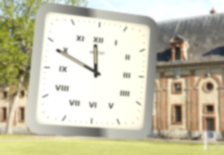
**11:49**
